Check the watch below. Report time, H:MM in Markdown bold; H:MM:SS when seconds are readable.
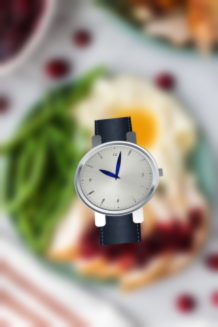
**10:02**
